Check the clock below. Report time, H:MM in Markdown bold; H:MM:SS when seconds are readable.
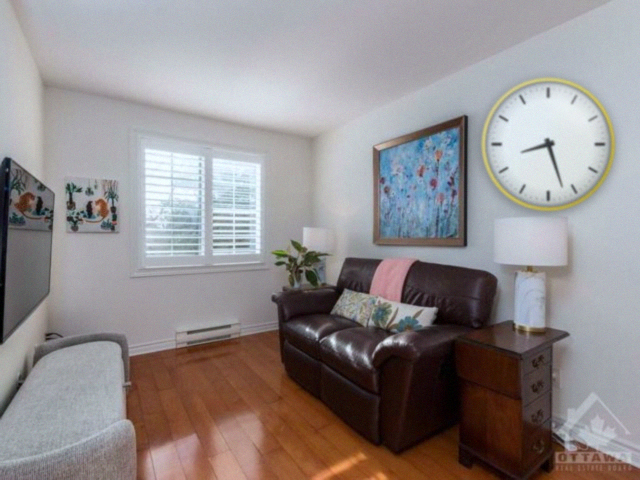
**8:27**
